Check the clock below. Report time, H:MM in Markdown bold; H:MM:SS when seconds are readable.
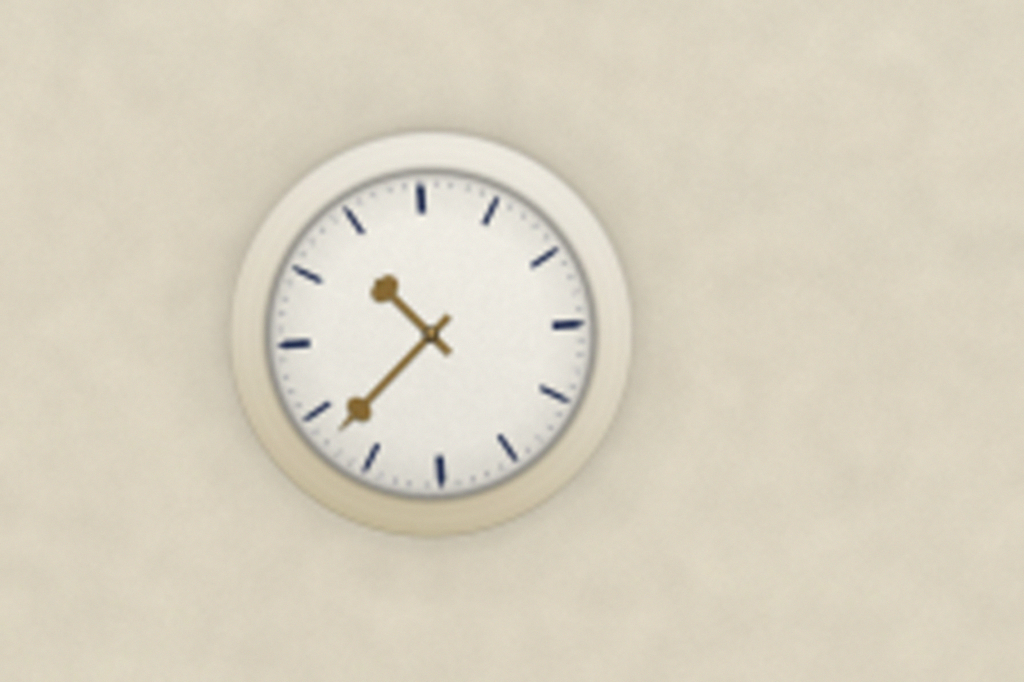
**10:38**
